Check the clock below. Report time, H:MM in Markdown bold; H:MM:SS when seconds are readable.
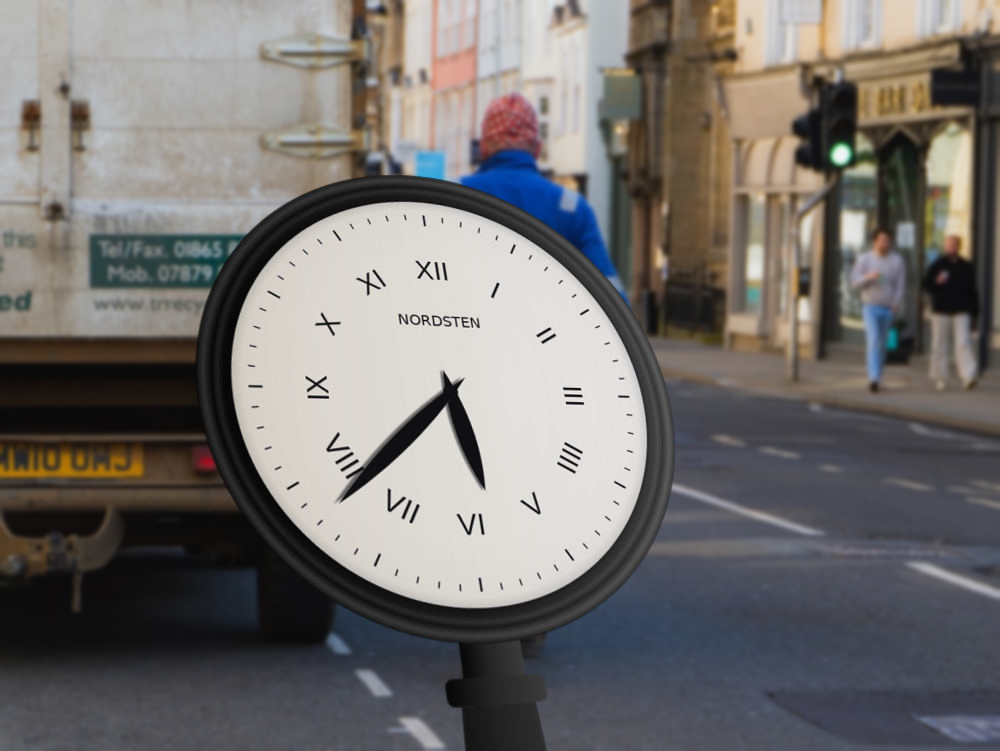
**5:38**
